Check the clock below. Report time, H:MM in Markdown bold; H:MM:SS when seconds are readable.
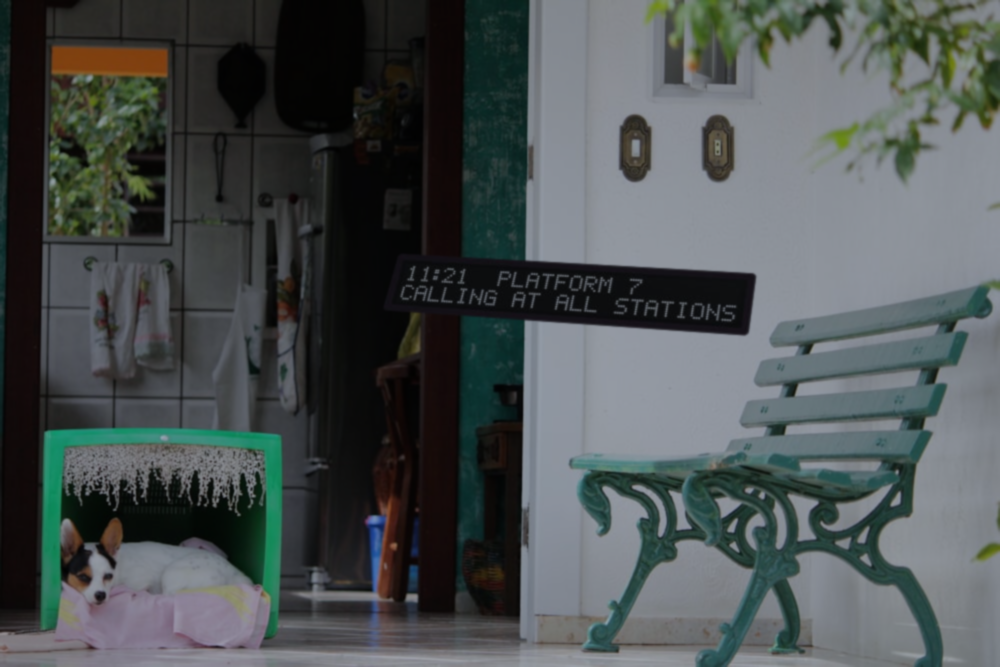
**11:21**
